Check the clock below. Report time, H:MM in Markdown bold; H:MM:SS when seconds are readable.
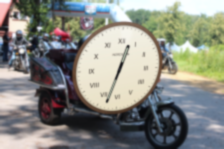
**12:33**
